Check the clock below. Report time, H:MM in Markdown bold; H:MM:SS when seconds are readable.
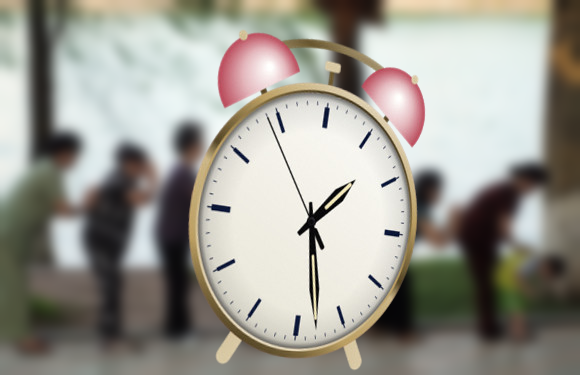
**1:27:54**
